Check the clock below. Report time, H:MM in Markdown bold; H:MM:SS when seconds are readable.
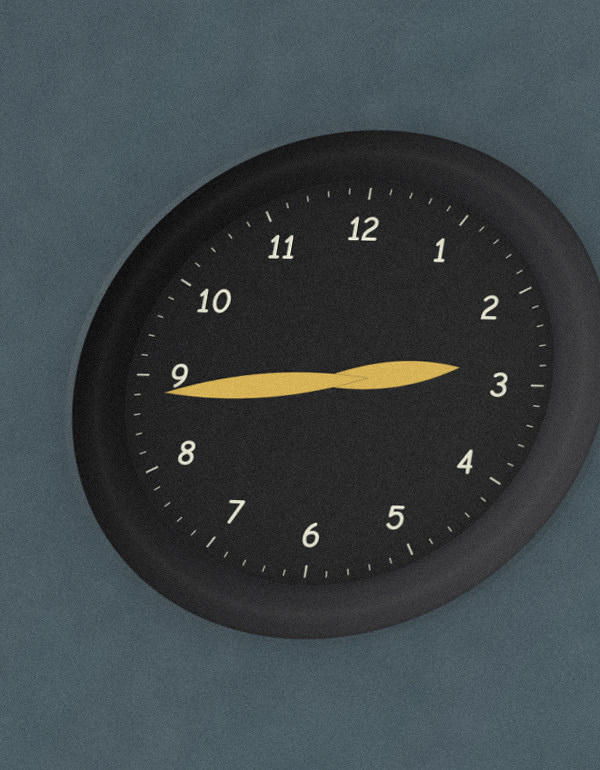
**2:44**
